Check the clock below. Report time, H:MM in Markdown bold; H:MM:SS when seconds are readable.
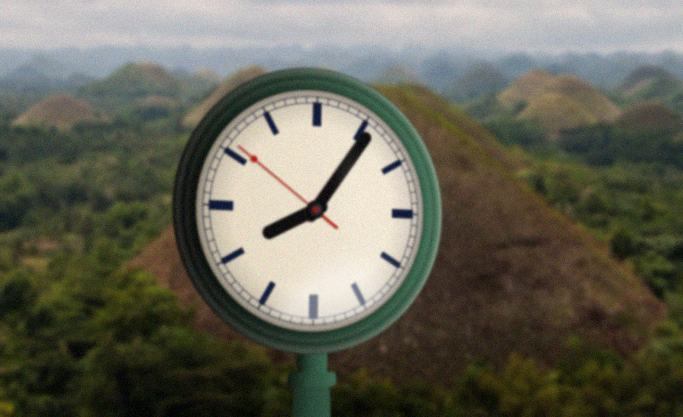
**8:05:51**
